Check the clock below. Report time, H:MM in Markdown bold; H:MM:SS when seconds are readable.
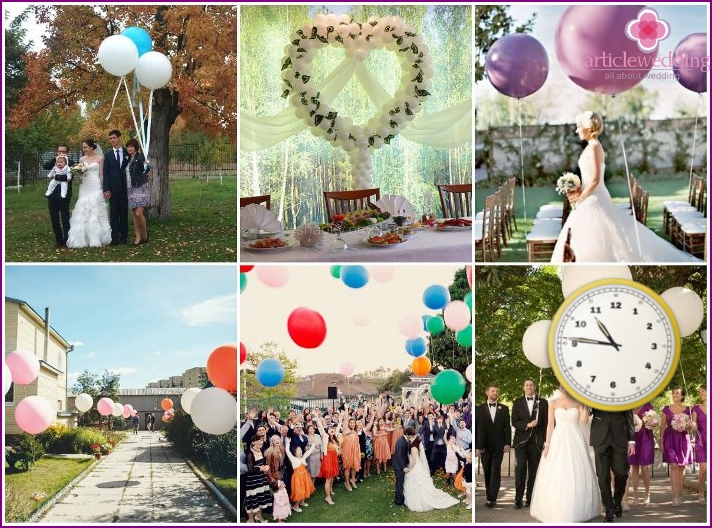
**10:46**
